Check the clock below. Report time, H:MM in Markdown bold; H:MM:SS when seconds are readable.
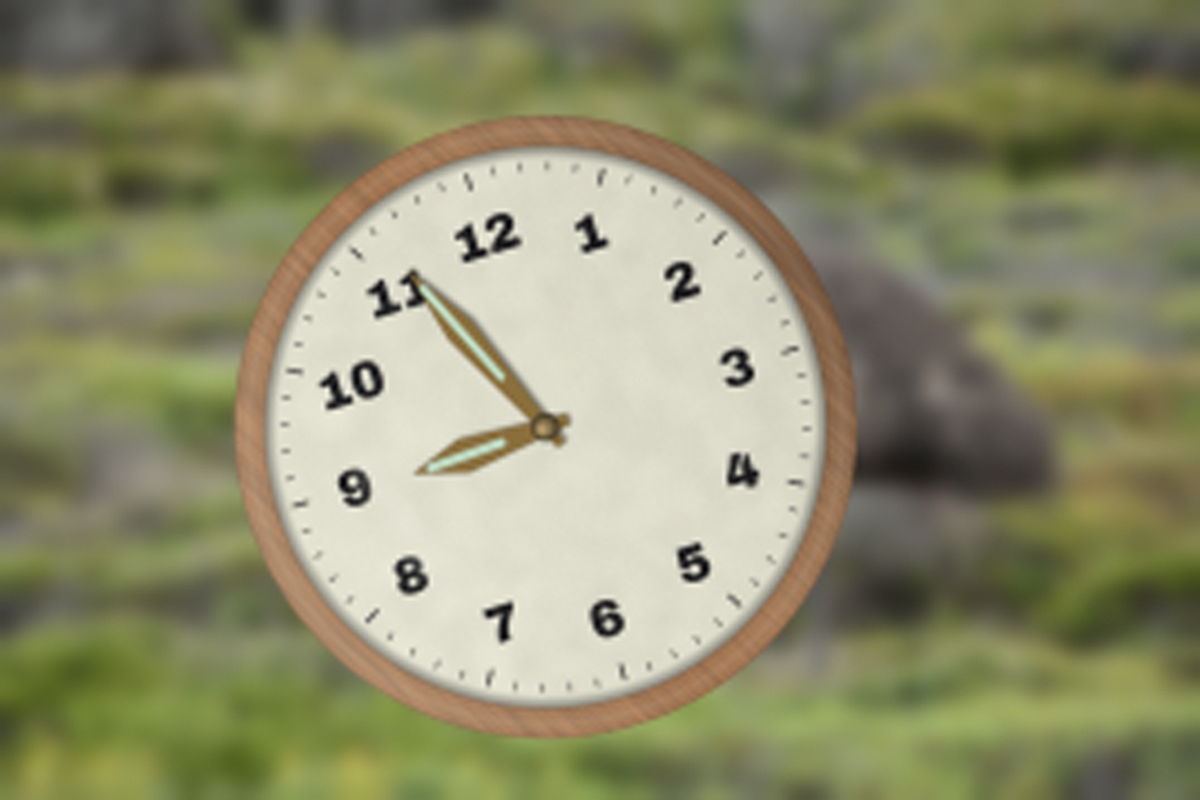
**8:56**
